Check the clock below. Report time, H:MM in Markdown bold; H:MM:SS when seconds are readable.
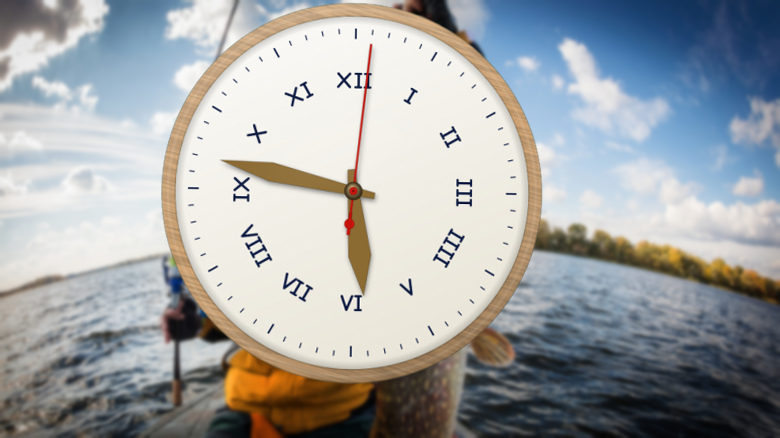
**5:47:01**
